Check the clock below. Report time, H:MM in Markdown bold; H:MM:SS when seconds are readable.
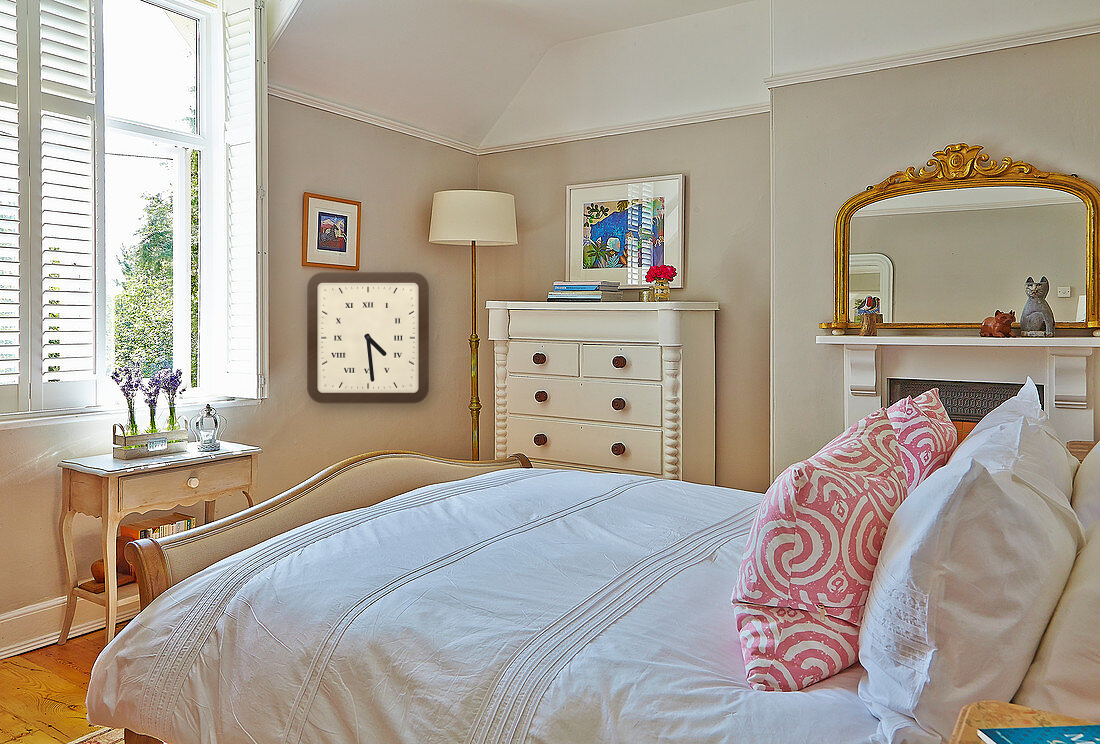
**4:29**
